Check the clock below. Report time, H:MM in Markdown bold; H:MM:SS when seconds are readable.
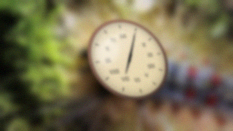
**7:05**
